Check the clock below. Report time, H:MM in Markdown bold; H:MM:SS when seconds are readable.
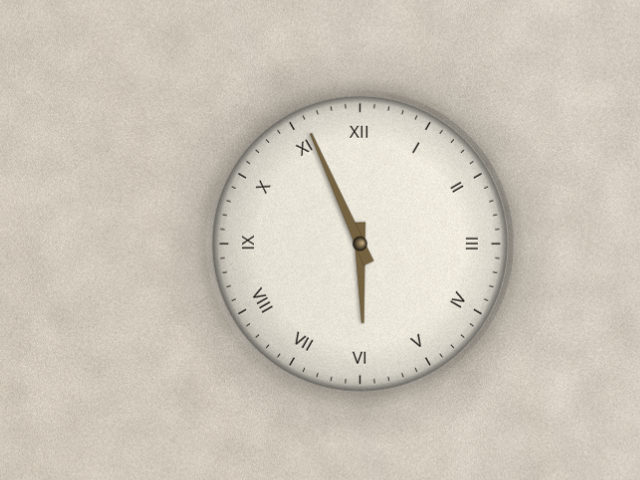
**5:56**
